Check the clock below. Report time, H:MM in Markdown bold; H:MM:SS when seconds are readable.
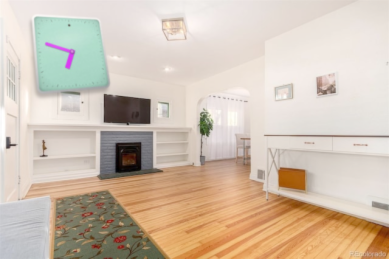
**6:48**
